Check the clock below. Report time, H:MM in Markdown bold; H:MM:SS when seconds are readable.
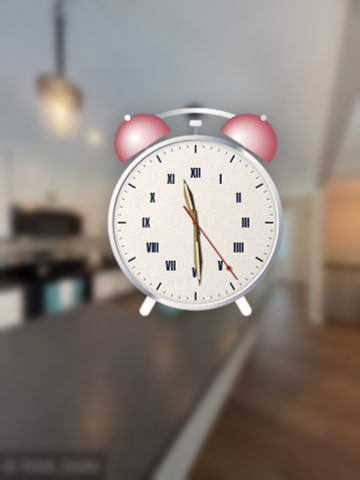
**11:29:24**
